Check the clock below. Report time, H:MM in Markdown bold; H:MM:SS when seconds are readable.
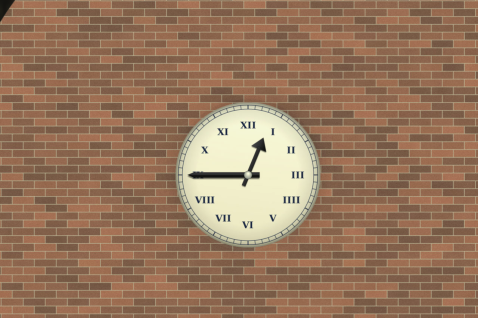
**12:45**
